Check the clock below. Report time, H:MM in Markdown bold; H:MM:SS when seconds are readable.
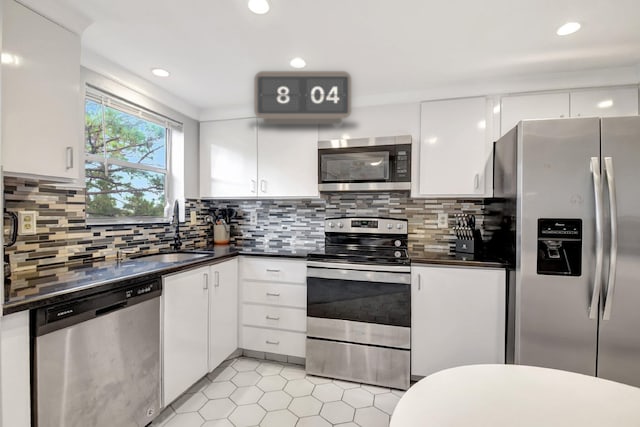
**8:04**
